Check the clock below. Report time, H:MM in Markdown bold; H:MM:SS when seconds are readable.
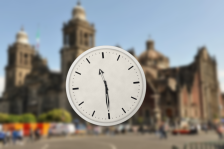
**11:30**
